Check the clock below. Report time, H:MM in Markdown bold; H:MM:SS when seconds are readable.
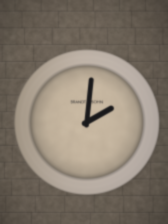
**2:01**
